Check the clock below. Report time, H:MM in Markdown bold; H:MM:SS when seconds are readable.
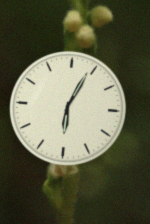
**6:04**
